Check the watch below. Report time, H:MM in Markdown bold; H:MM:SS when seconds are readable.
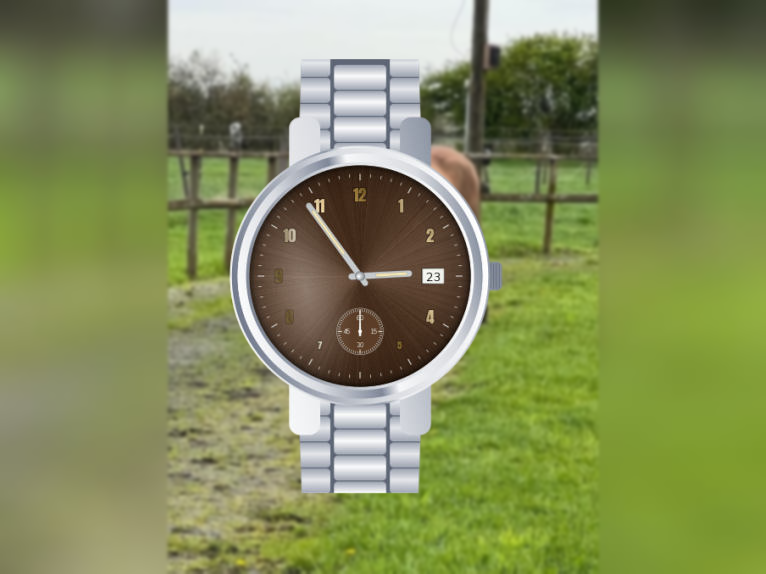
**2:54**
